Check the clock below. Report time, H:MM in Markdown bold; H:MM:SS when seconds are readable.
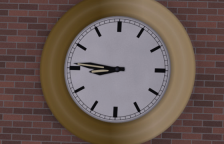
**8:46**
